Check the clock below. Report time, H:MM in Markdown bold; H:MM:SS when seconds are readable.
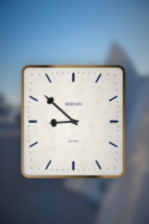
**8:52**
